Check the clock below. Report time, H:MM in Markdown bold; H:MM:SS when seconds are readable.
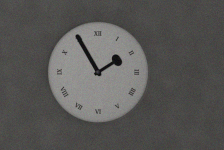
**1:55**
